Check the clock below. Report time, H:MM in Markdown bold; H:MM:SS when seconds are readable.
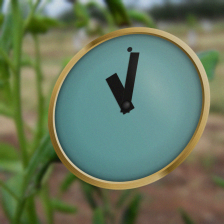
**11:01**
